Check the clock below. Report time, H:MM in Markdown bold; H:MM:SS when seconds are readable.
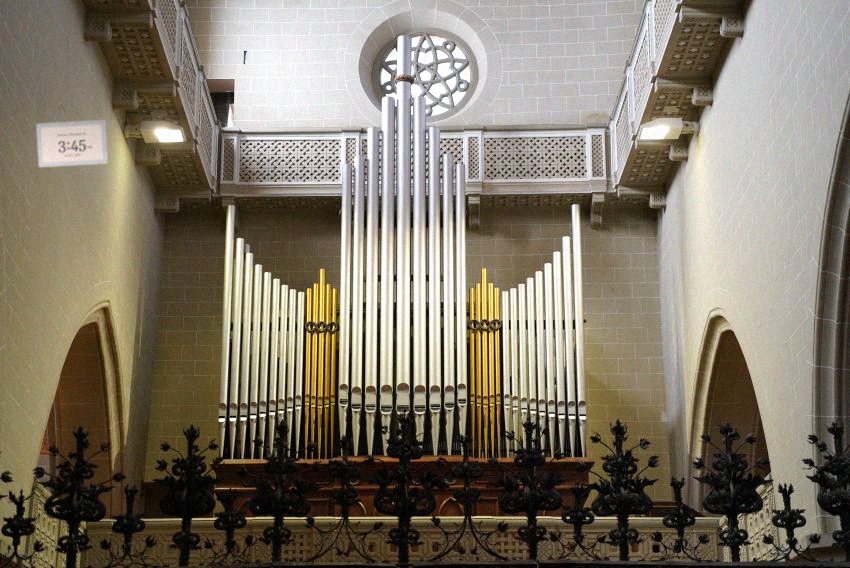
**3:45**
